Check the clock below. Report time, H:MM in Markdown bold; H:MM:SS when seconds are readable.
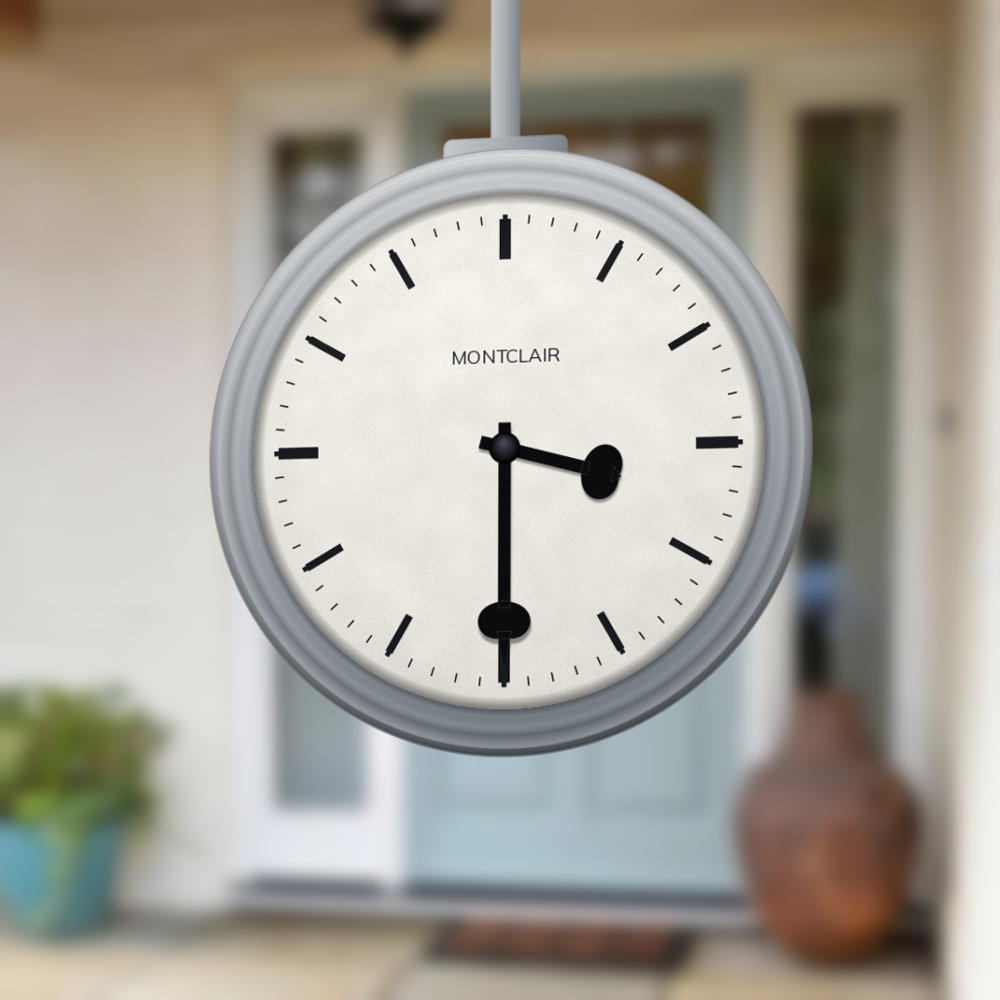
**3:30**
